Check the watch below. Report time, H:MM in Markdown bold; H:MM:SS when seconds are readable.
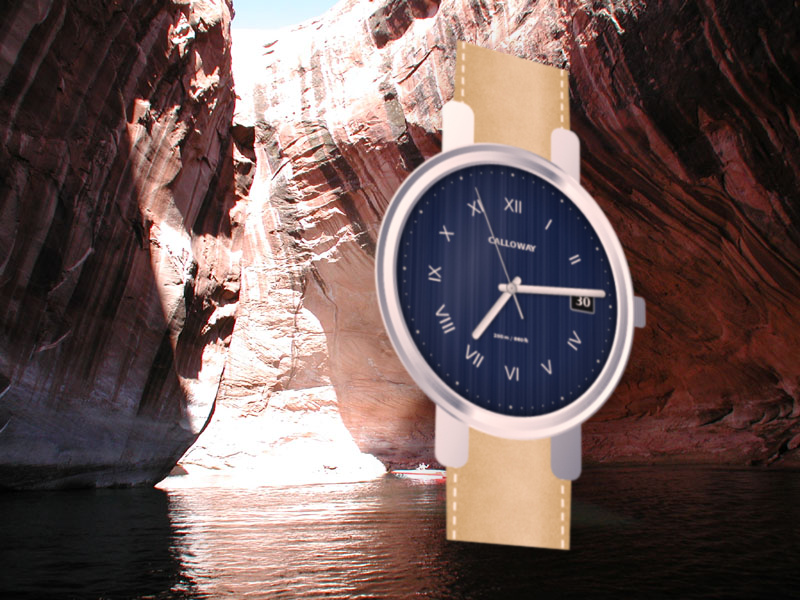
**7:13:56**
